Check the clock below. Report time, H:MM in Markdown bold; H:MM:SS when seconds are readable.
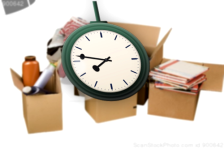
**7:47**
